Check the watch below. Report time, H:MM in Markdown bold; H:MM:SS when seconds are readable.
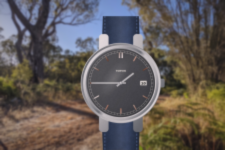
**1:45**
